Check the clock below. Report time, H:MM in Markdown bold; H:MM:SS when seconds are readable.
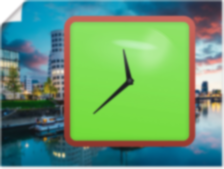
**11:38**
